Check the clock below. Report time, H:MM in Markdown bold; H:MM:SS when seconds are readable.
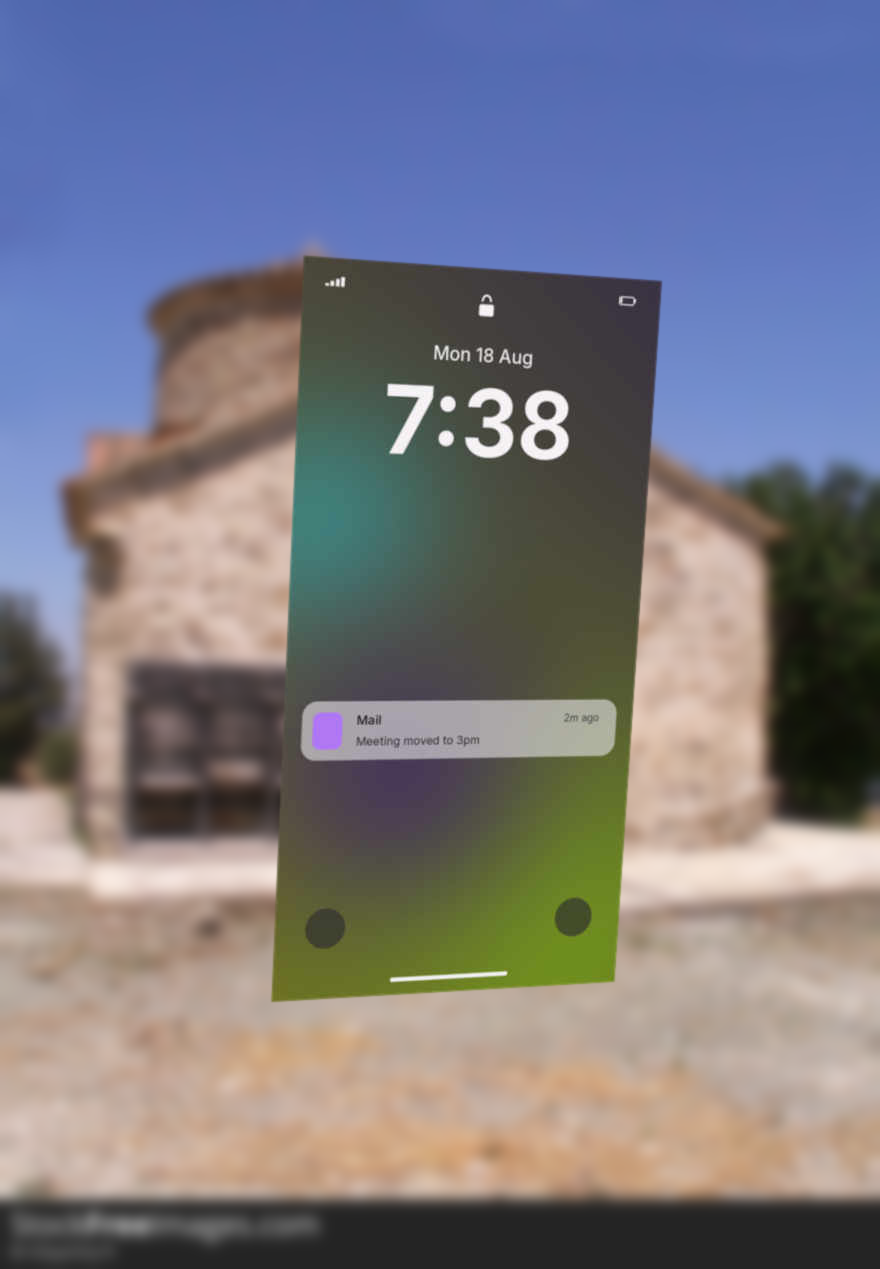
**7:38**
